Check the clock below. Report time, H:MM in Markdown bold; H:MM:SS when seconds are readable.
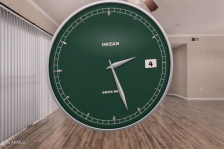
**2:27**
